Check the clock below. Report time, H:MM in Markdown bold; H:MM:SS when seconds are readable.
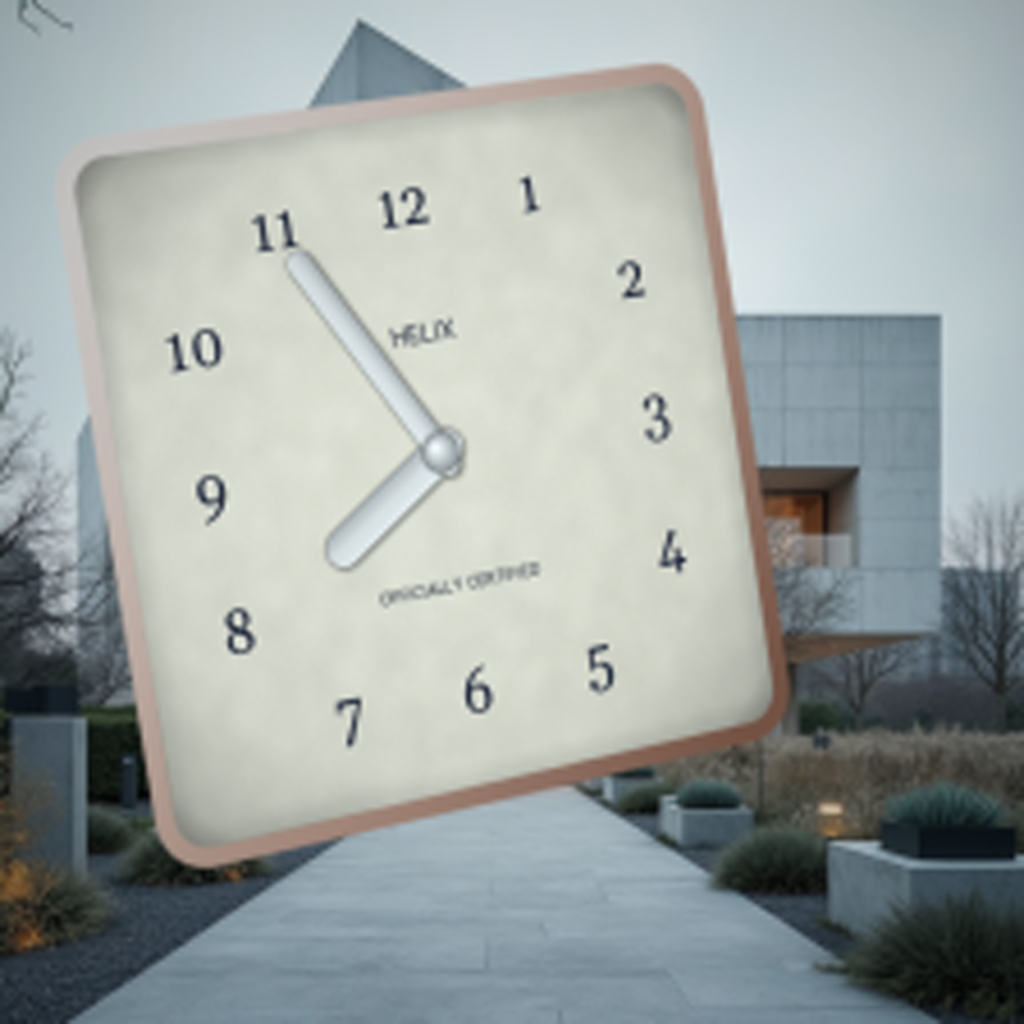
**7:55**
